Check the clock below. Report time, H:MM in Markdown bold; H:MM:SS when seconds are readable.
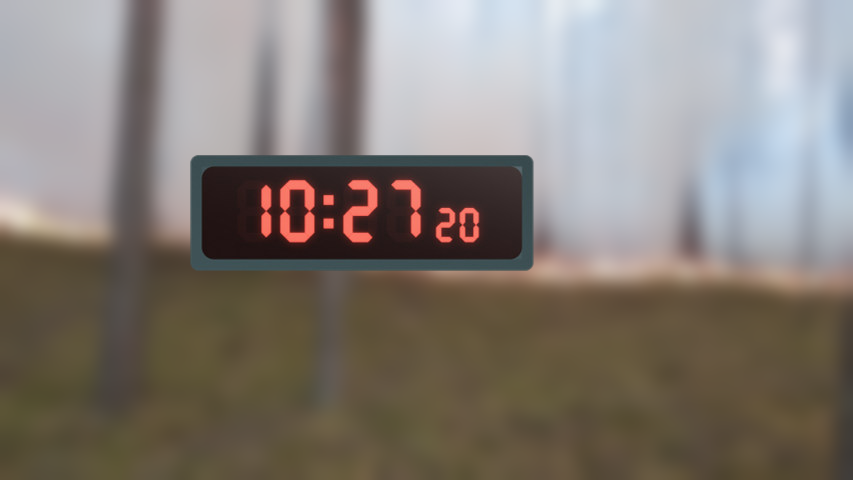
**10:27:20**
